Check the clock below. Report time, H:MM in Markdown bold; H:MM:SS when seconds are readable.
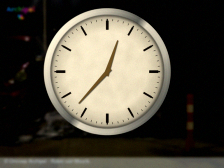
**12:37**
